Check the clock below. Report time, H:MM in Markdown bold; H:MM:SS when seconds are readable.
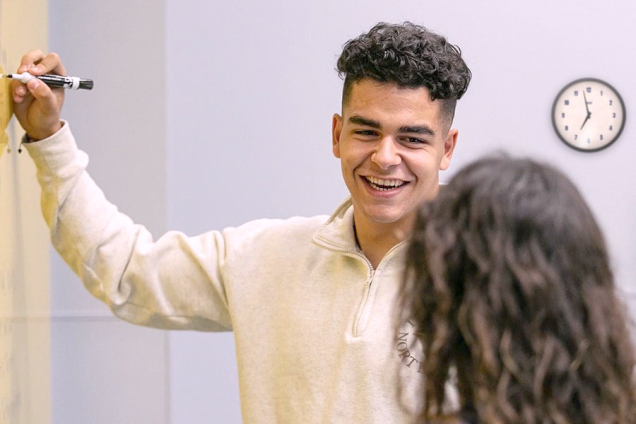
**6:58**
